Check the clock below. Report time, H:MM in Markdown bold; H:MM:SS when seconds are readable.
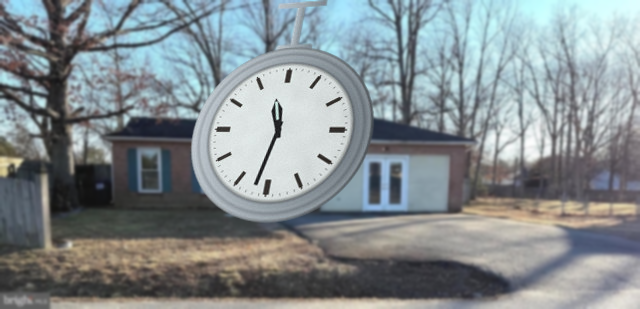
**11:32**
